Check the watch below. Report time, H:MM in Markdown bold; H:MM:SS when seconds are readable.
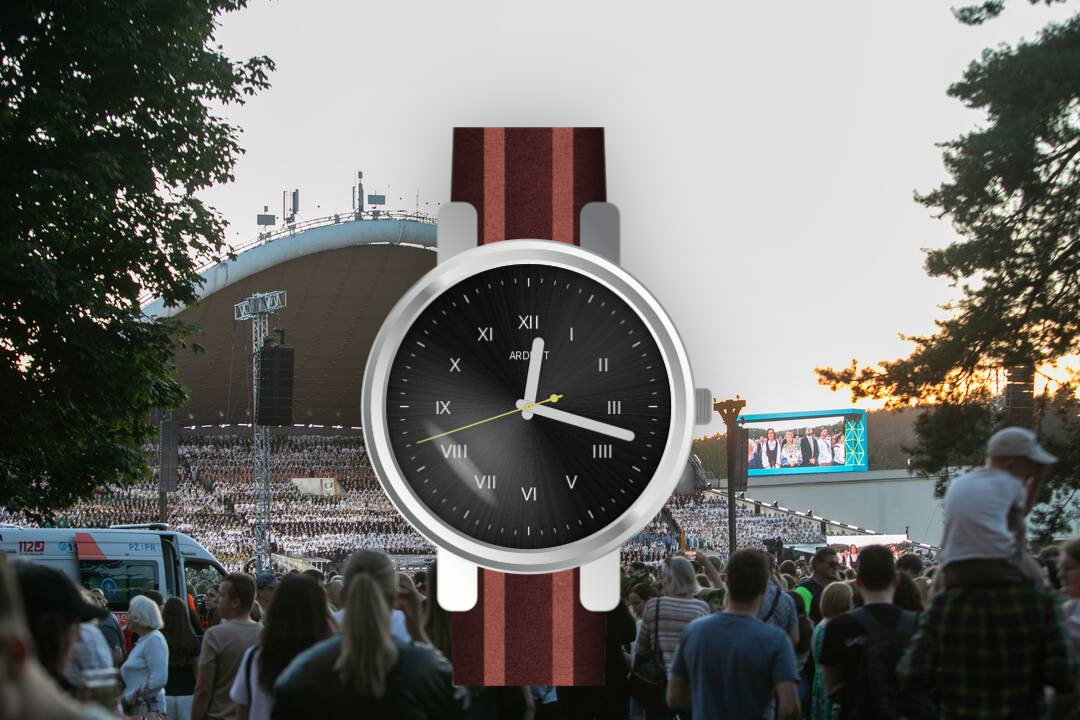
**12:17:42**
